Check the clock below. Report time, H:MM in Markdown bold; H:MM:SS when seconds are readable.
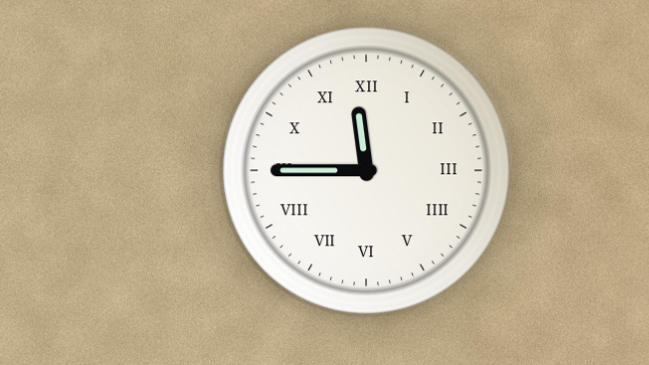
**11:45**
